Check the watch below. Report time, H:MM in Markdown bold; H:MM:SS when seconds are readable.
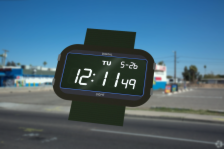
**12:11:49**
